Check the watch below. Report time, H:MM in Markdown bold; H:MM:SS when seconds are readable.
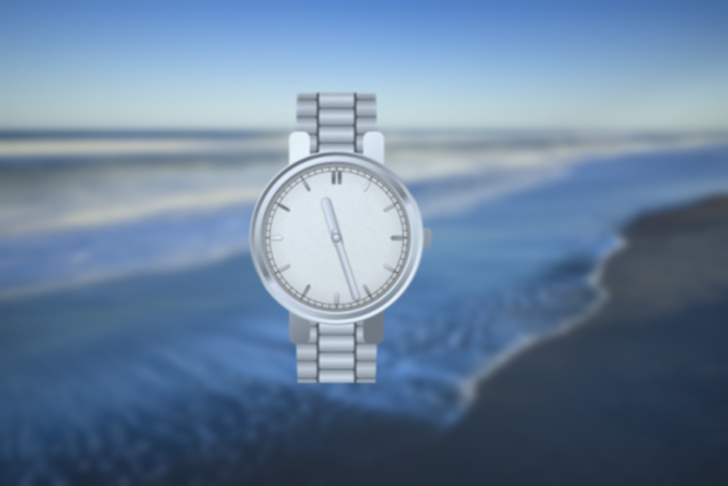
**11:27**
